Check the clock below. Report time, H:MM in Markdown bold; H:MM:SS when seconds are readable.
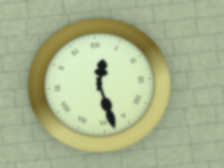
**12:28**
